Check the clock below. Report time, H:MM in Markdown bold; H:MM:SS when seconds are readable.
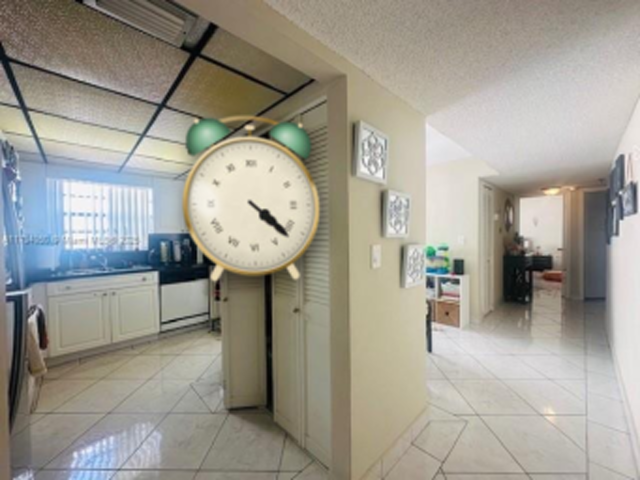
**4:22**
